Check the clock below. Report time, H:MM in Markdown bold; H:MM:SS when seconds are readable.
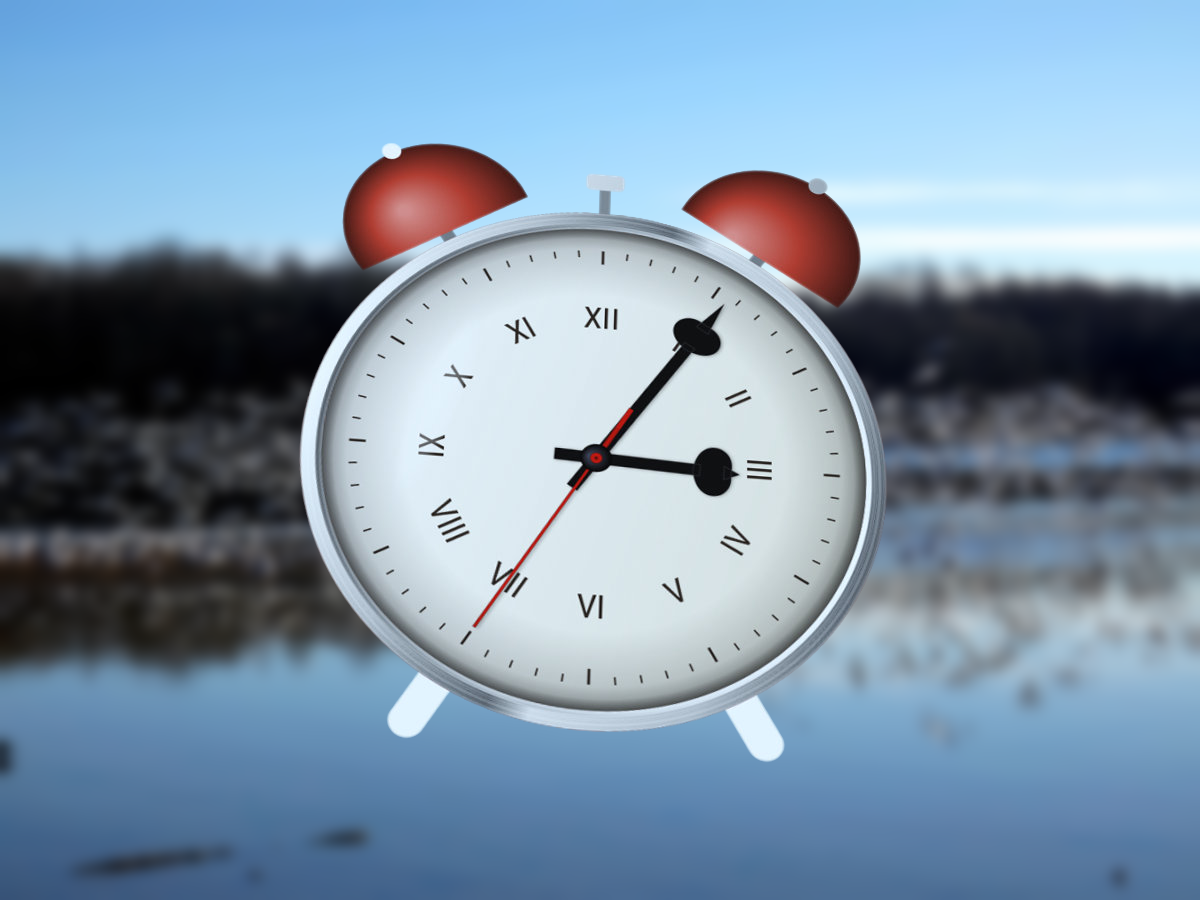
**3:05:35**
